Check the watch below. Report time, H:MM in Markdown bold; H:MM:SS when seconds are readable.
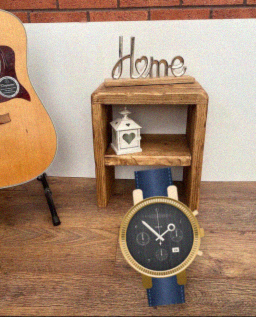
**1:53**
